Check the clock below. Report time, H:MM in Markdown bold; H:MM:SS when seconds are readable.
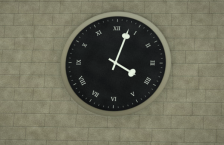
**4:03**
